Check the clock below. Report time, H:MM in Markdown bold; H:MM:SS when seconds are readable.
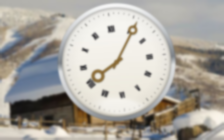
**8:06**
